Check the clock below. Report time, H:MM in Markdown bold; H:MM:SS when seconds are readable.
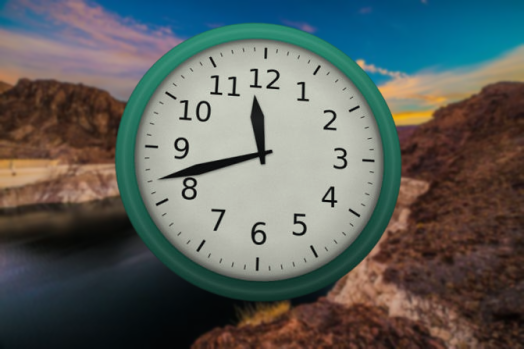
**11:42**
